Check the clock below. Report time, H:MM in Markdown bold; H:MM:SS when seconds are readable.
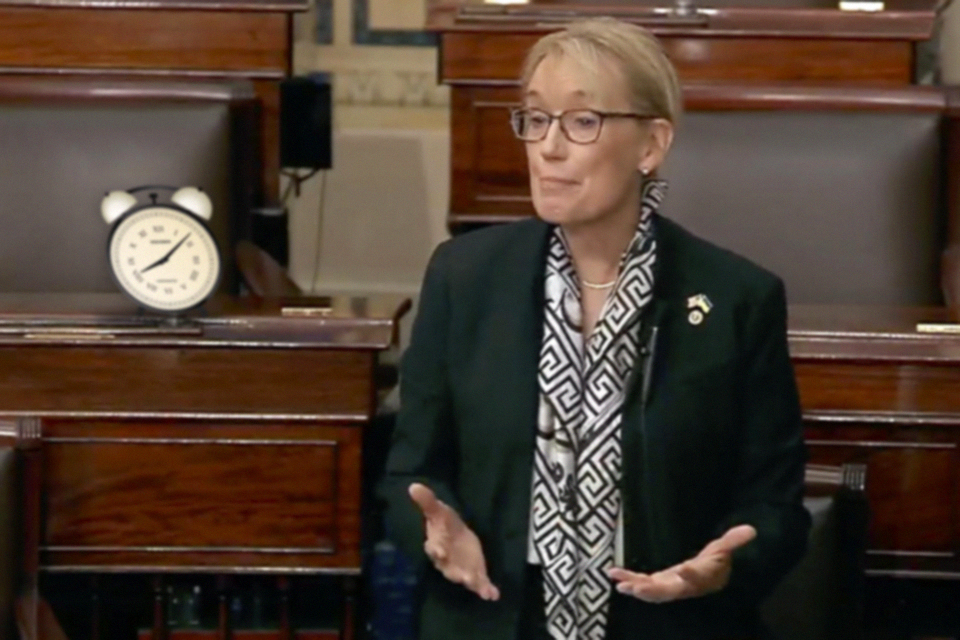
**8:08**
